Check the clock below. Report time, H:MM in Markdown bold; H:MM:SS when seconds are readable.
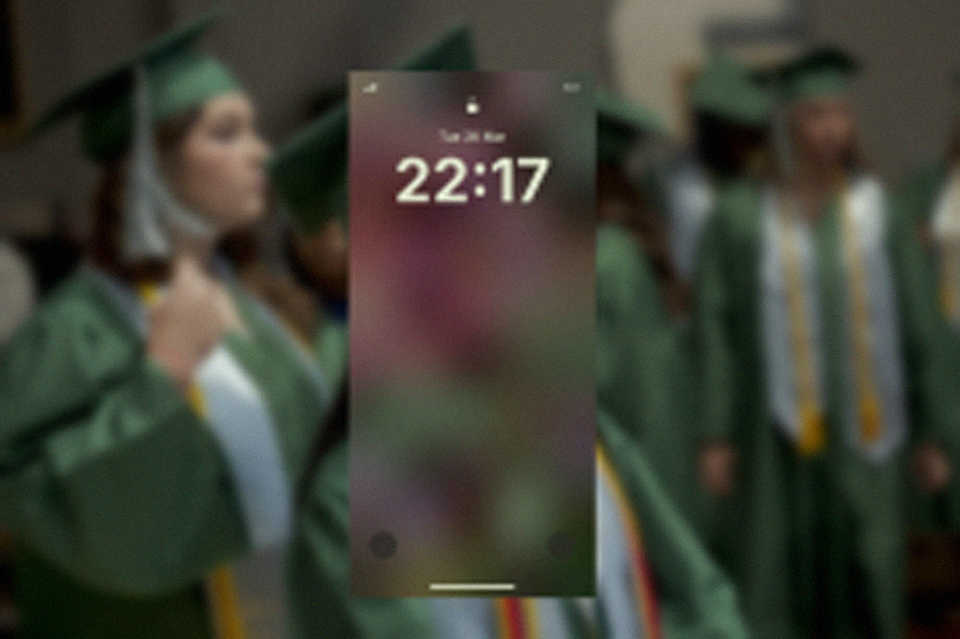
**22:17**
